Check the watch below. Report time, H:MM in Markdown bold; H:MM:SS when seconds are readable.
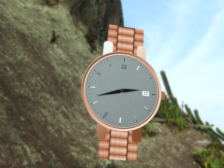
**2:42**
